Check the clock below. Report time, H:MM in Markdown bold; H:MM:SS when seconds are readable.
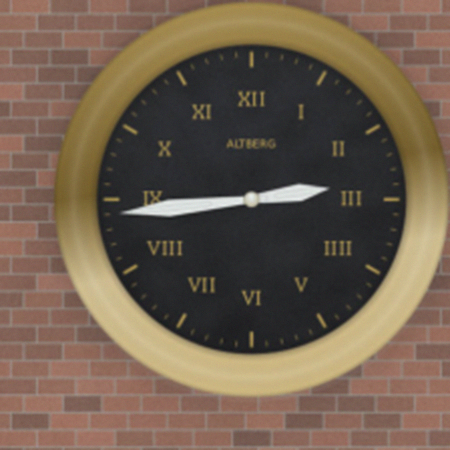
**2:44**
